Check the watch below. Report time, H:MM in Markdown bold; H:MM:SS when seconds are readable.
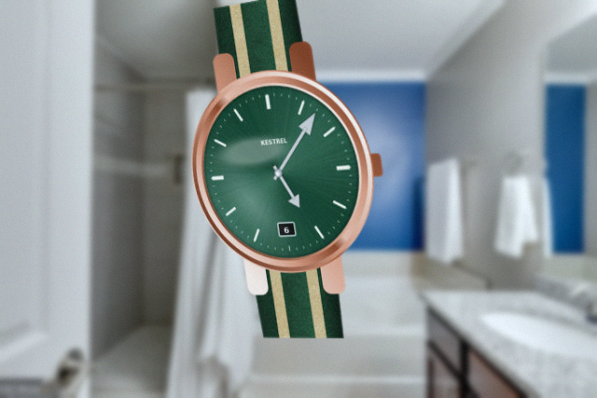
**5:07**
